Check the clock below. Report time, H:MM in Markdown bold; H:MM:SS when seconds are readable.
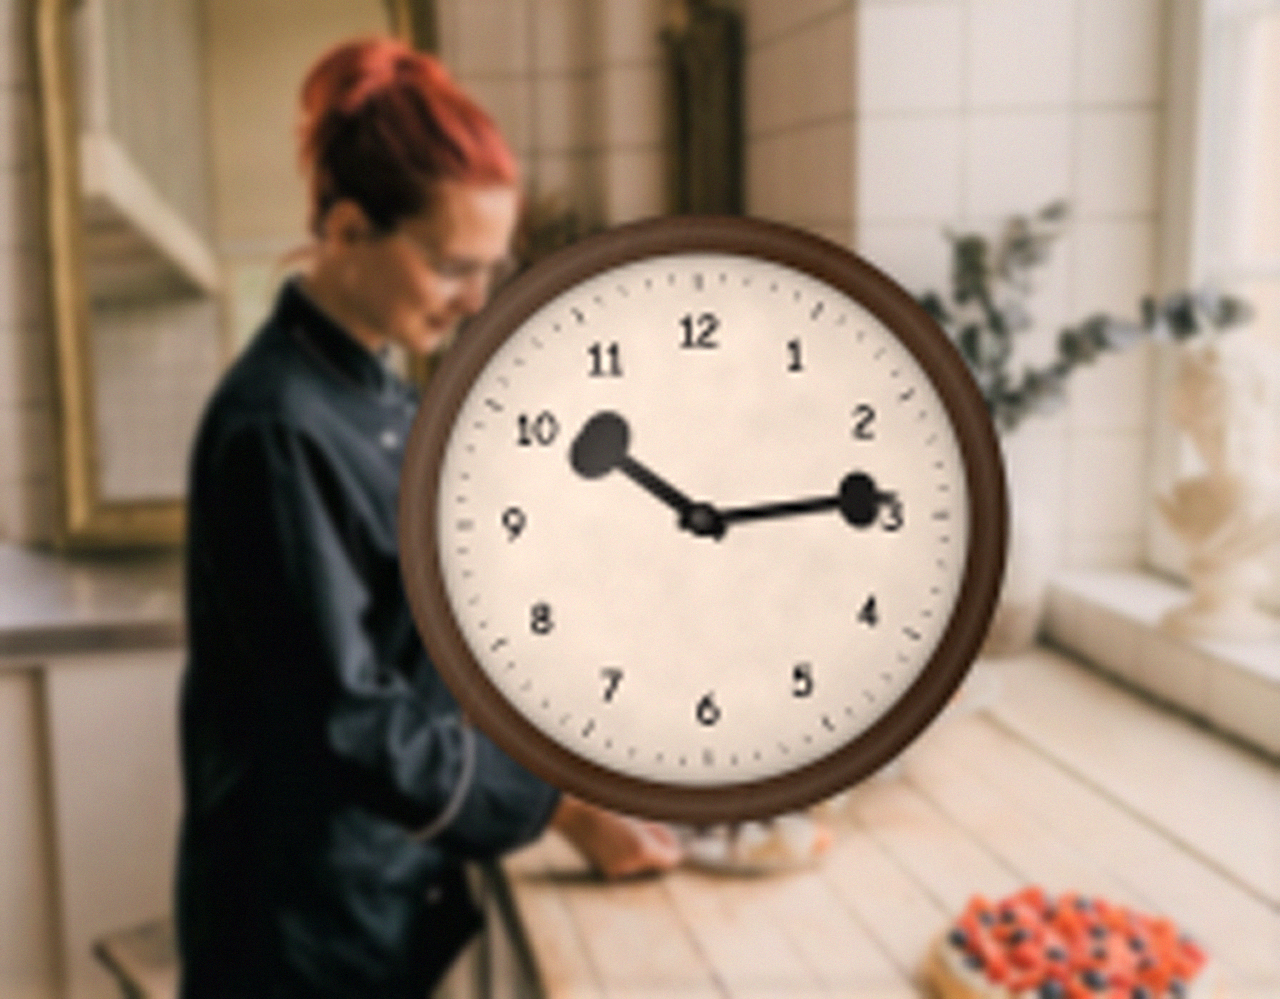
**10:14**
